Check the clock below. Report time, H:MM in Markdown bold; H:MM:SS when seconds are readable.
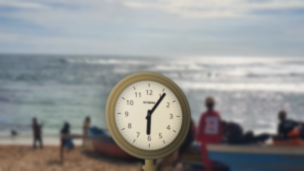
**6:06**
